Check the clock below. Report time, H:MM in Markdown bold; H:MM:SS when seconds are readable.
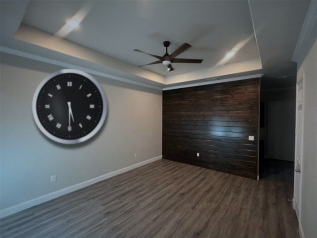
**5:30**
